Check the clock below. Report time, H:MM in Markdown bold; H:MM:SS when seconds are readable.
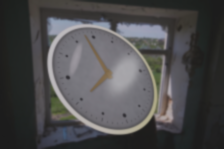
**7:58**
